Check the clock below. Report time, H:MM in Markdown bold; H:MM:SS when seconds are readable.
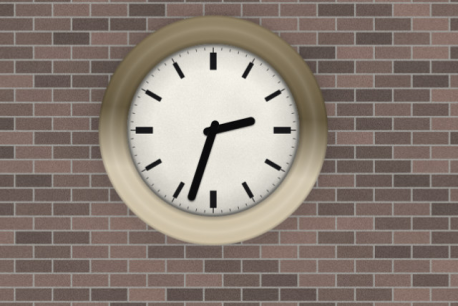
**2:33**
